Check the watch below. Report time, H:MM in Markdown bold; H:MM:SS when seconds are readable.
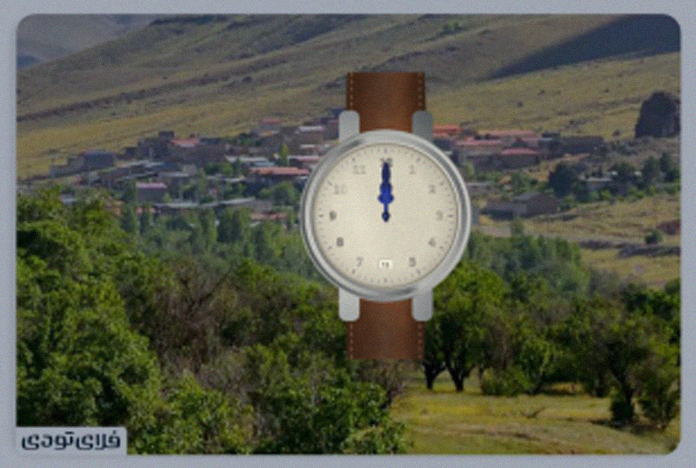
**12:00**
